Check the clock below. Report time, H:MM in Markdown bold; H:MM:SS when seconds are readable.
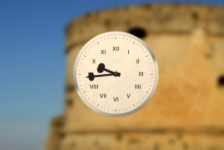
**9:44**
